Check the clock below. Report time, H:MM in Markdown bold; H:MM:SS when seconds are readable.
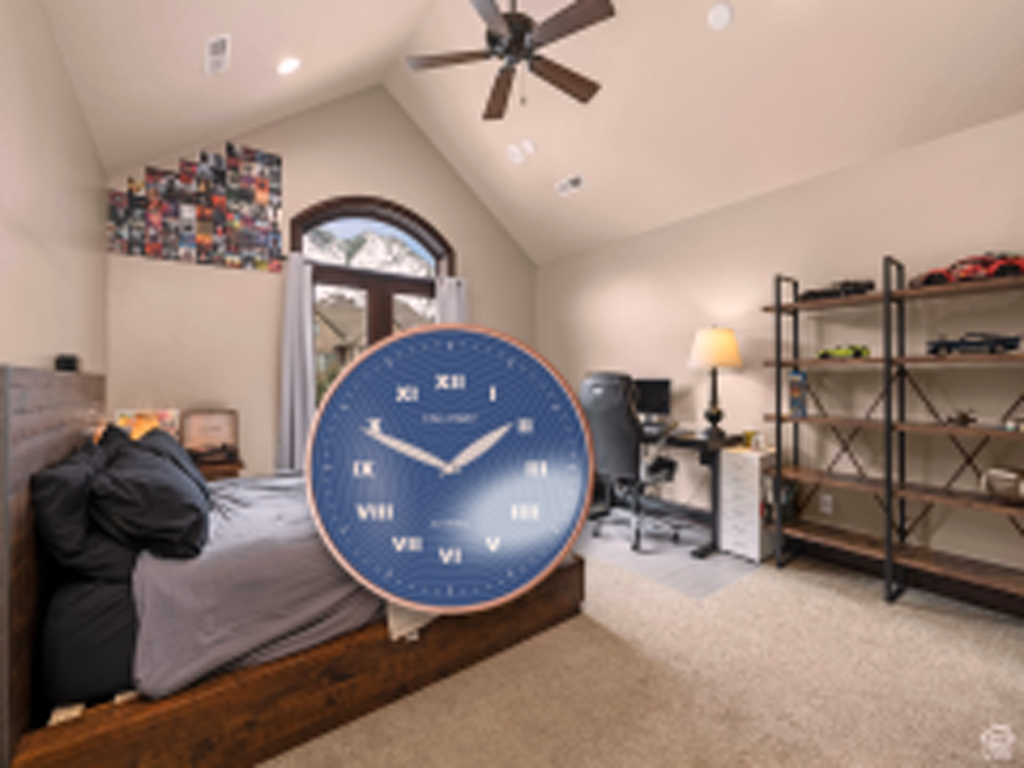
**1:49**
